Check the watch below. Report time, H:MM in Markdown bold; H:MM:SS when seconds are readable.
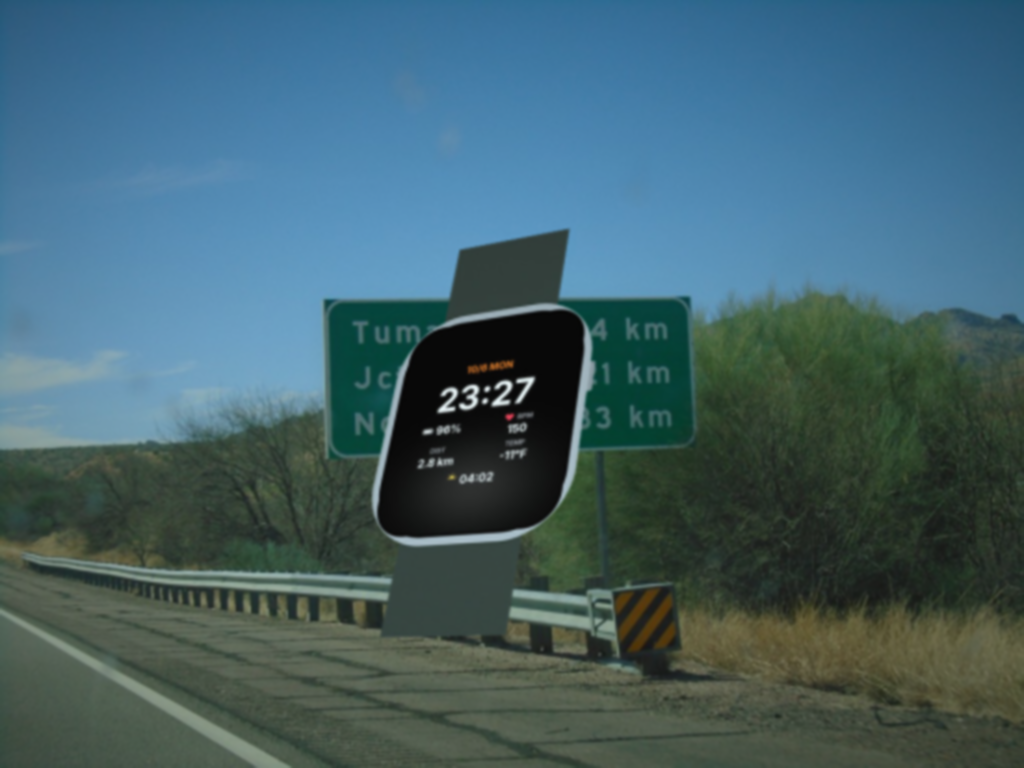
**23:27**
